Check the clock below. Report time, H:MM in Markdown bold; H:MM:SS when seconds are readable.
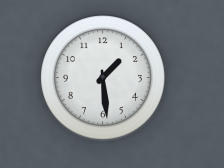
**1:29**
